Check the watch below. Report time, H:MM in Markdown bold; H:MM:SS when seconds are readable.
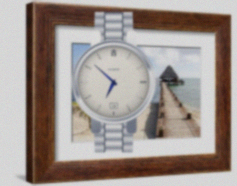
**6:52**
